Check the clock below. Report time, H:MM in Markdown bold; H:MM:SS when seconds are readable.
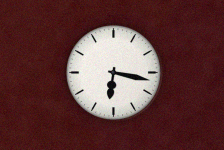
**6:17**
